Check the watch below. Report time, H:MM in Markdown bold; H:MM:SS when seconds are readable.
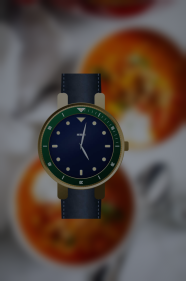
**5:02**
